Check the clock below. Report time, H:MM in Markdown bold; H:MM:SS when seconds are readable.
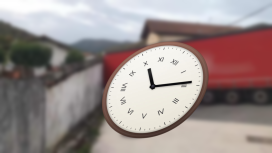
**10:09**
